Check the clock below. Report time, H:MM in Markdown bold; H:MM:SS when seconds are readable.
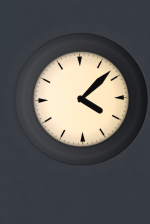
**4:08**
